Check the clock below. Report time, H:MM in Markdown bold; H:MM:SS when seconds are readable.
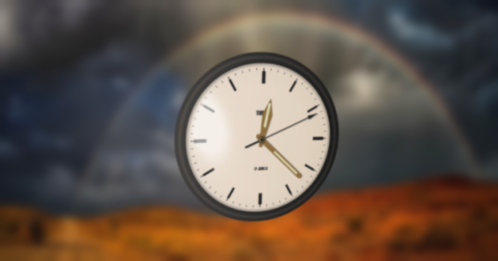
**12:22:11**
